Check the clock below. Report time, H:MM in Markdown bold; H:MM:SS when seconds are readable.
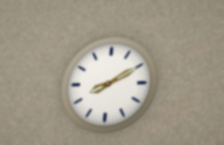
**8:10**
